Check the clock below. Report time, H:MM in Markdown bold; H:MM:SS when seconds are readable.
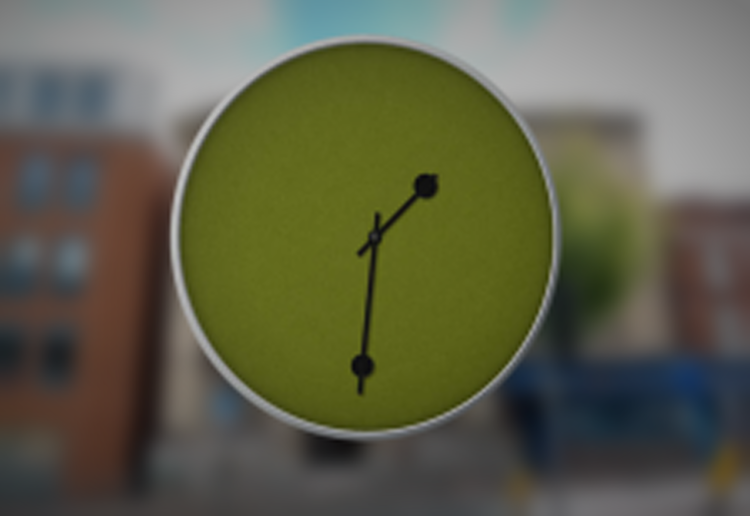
**1:31**
